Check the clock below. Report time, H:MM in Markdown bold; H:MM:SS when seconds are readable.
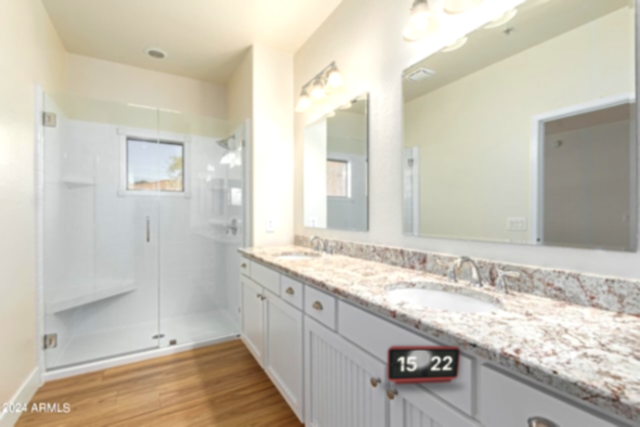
**15:22**
